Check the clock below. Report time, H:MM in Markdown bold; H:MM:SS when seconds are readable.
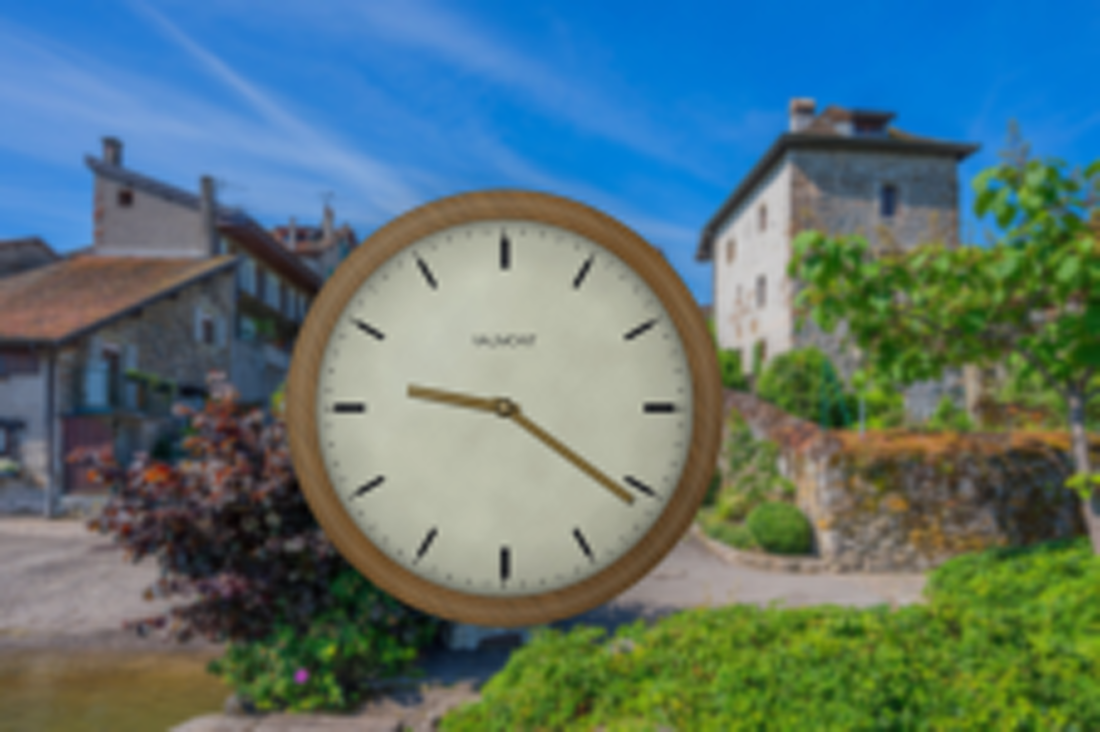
**9:21**
